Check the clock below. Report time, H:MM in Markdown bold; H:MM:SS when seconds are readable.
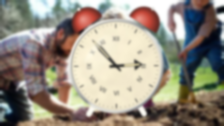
**2:53**
